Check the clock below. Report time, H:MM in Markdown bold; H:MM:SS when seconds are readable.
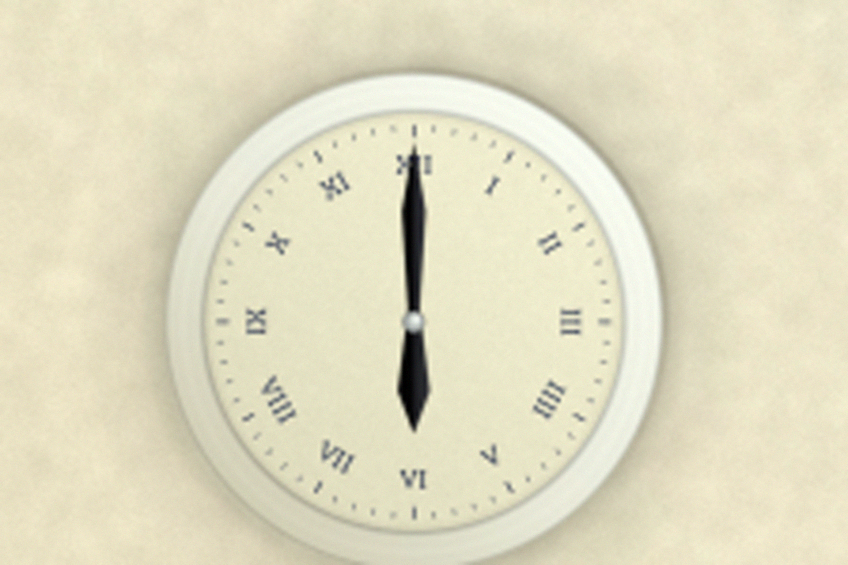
**6:00**
